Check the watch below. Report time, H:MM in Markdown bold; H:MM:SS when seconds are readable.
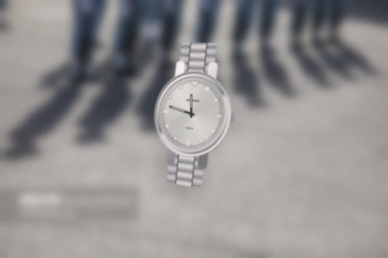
**11:47**
